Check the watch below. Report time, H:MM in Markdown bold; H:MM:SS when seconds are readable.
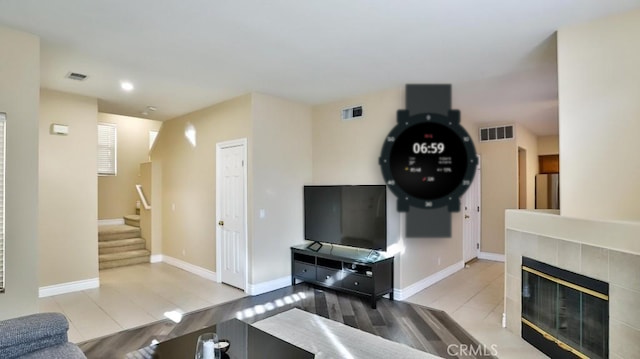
**6:59**
